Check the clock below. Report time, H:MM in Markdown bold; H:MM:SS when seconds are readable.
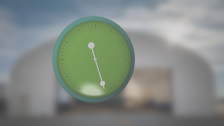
**11:27**
